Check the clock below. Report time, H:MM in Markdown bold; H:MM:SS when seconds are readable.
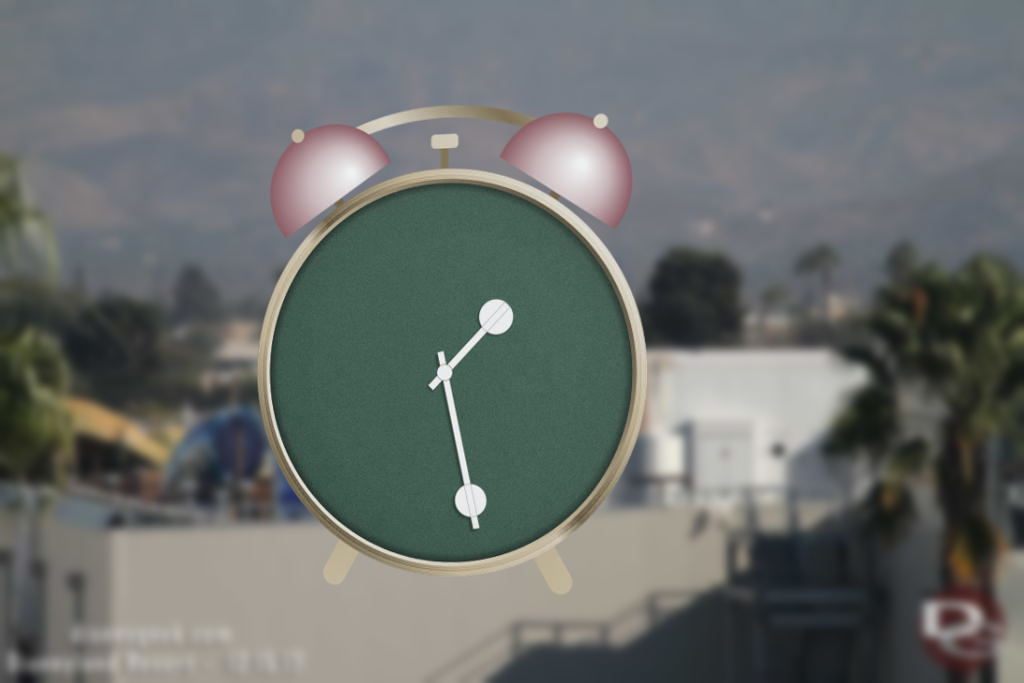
**1:28**
